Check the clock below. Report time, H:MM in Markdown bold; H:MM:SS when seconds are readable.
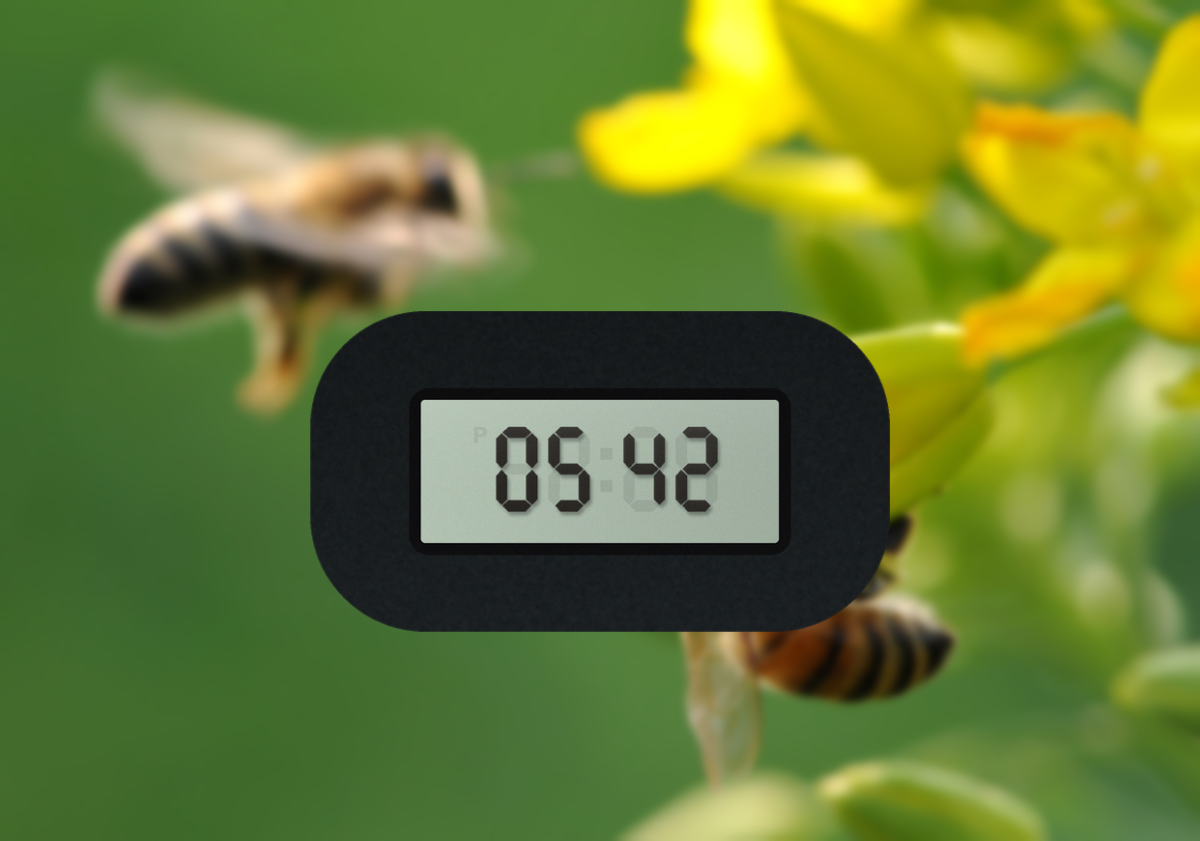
**5:42**
